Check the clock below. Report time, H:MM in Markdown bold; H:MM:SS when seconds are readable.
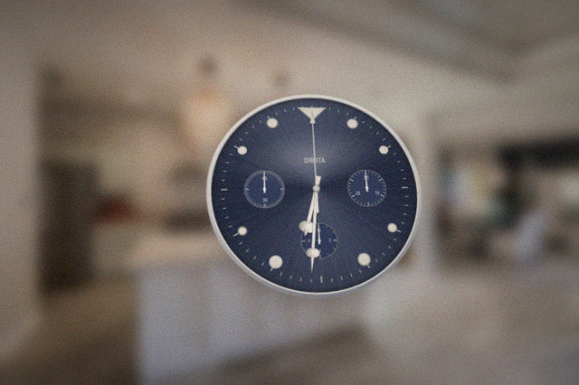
**6:31**
